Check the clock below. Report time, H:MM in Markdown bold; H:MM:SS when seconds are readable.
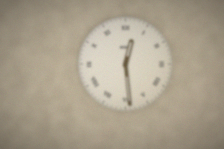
**12:29**
